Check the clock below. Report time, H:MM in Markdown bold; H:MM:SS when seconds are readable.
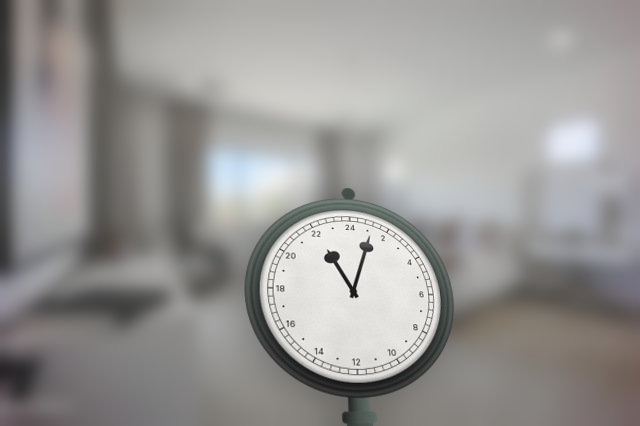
**22:03**
